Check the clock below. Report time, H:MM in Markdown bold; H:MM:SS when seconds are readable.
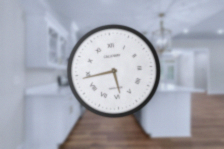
**5:44**
